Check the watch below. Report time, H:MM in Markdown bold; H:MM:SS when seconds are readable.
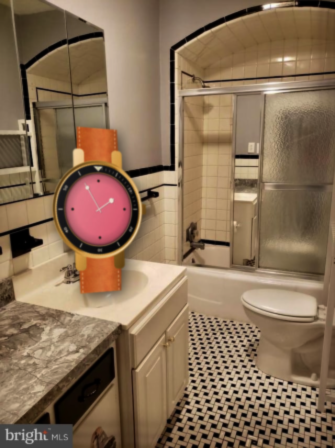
**1:55**
